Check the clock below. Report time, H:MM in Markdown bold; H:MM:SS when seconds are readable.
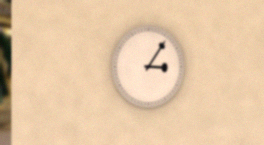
**3:06**
